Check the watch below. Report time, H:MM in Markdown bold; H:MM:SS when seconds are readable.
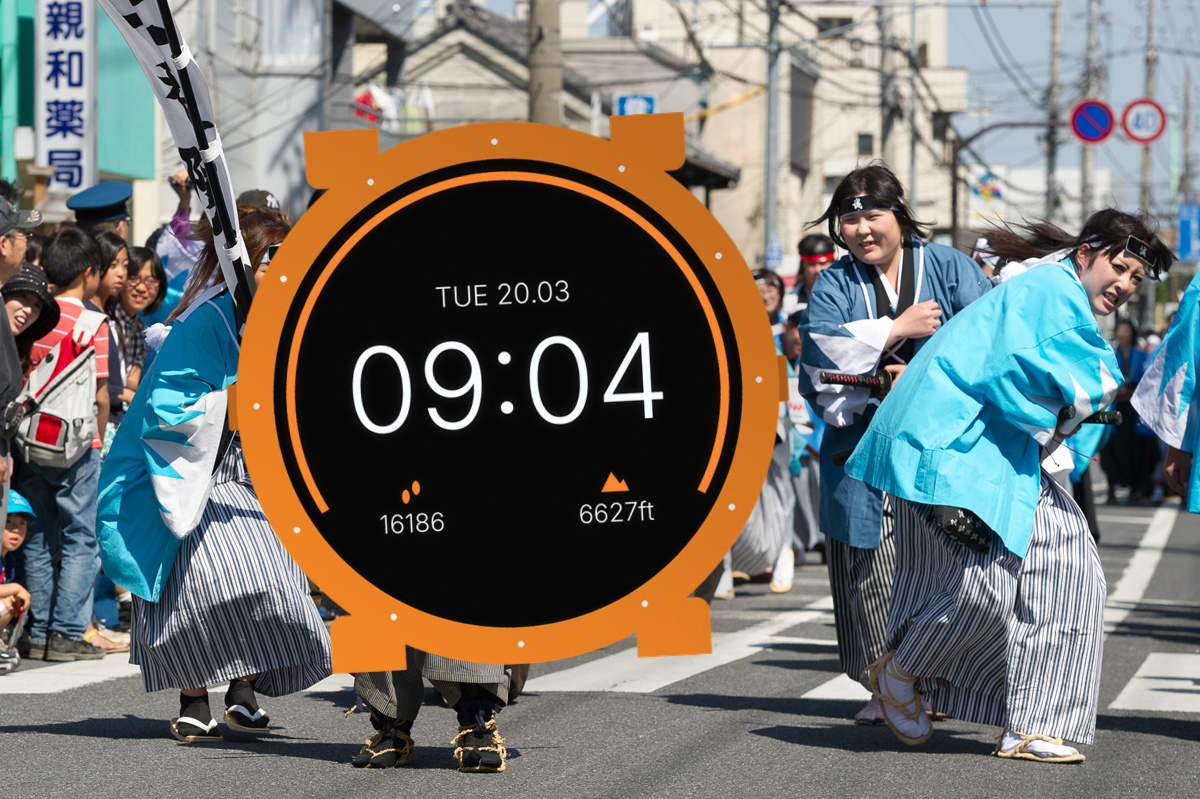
**9:04**
